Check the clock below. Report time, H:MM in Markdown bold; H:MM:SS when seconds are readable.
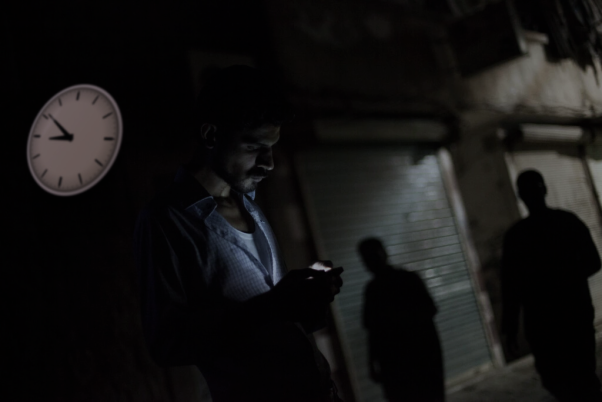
**8:51**
